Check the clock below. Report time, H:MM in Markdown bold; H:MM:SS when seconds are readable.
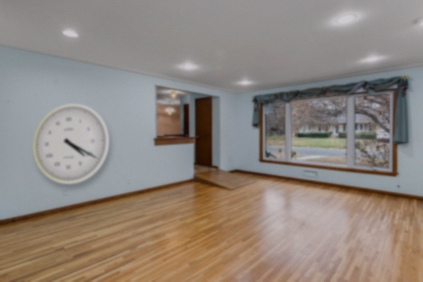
**4:20**
